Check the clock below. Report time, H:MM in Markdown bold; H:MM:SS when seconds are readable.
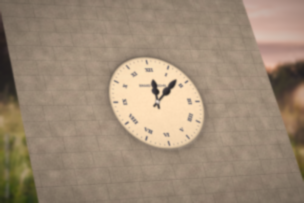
**12:08**
